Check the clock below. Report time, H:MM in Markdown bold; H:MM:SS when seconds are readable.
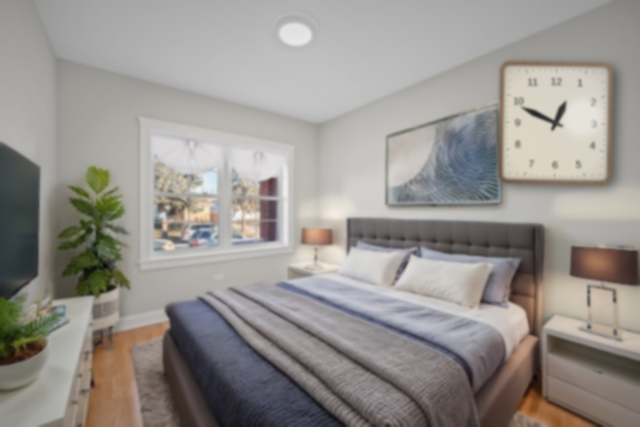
**12:49**
